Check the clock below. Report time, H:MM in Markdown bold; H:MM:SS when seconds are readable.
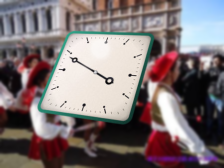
**3:49**
